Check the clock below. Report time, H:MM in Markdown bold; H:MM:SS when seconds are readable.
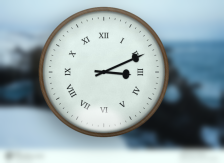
**3:11**
